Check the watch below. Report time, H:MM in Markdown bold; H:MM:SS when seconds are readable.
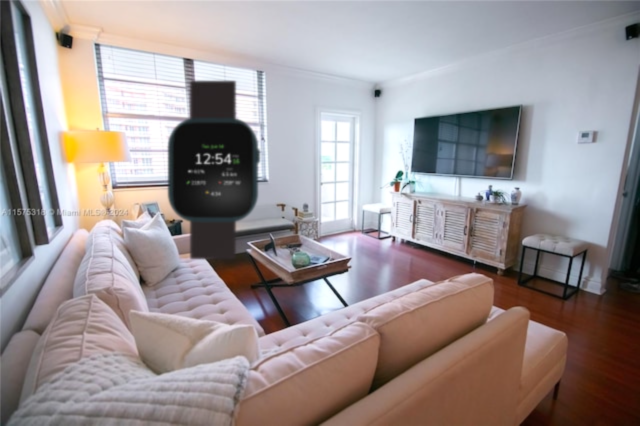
**12:54**
